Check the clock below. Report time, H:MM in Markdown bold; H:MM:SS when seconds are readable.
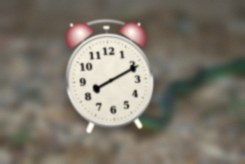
**8:11**
